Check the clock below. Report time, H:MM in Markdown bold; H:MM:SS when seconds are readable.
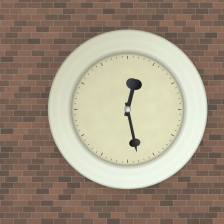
**12:28**
